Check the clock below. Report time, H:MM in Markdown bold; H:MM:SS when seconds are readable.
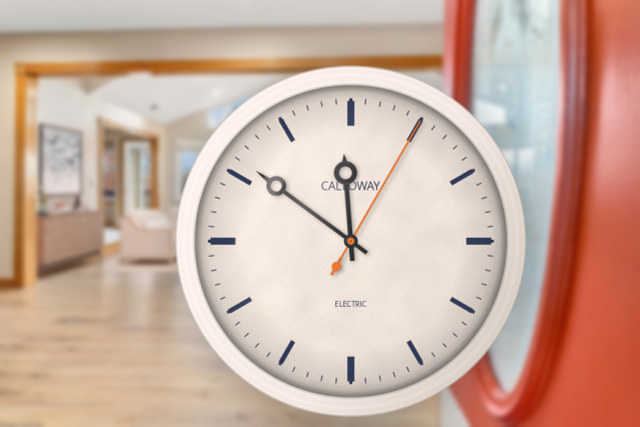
**11:51:05**
